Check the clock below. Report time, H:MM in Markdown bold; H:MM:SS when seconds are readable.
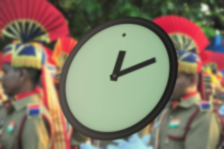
**12:11**
